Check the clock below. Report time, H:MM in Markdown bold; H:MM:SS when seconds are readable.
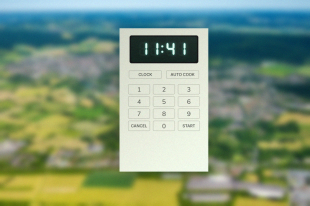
**11:41**
